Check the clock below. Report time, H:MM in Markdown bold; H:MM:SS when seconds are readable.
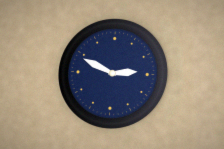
**2:49**
